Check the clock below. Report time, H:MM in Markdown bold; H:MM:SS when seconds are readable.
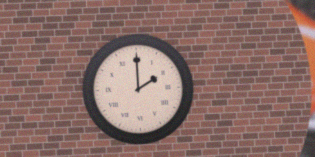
**2:00**
